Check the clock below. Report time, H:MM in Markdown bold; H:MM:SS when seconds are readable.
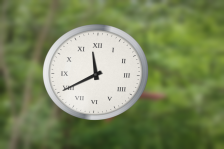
**11:40**
